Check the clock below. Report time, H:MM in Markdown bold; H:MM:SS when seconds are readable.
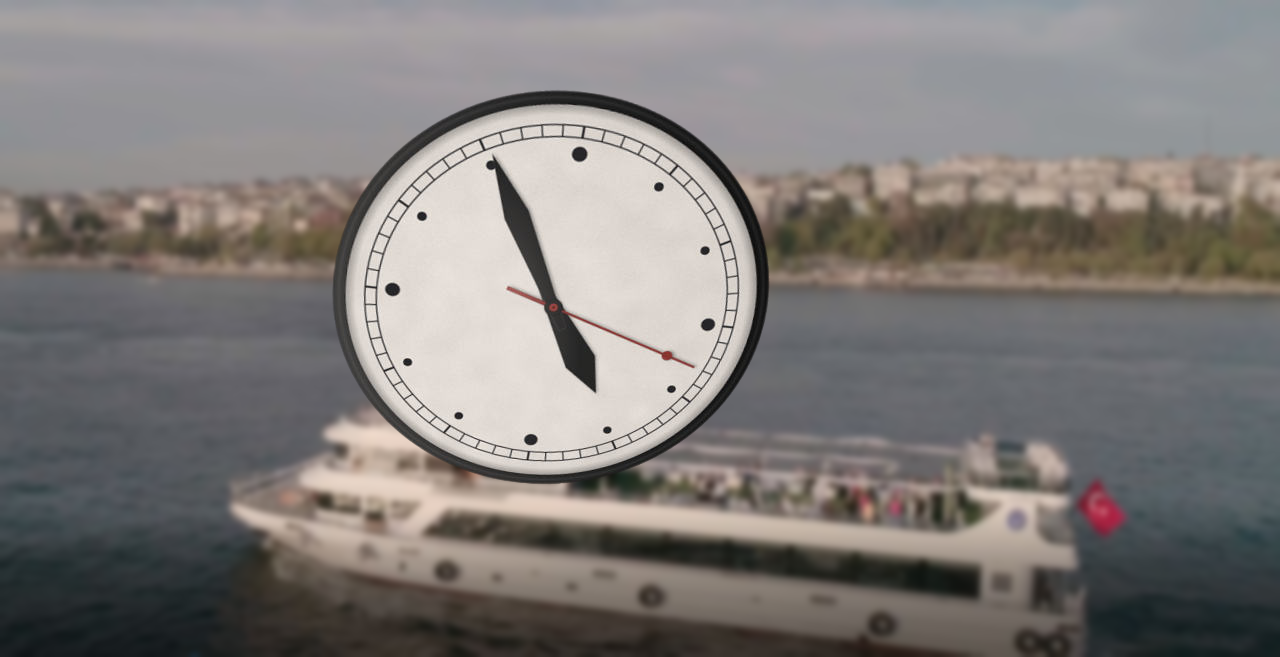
**4:55:18**
